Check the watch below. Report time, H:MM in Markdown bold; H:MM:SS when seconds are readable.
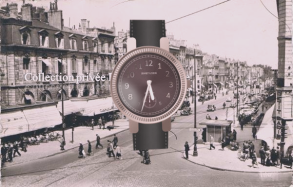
**5:33**
